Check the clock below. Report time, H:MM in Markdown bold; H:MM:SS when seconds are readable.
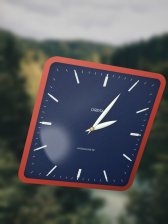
**2:04**
